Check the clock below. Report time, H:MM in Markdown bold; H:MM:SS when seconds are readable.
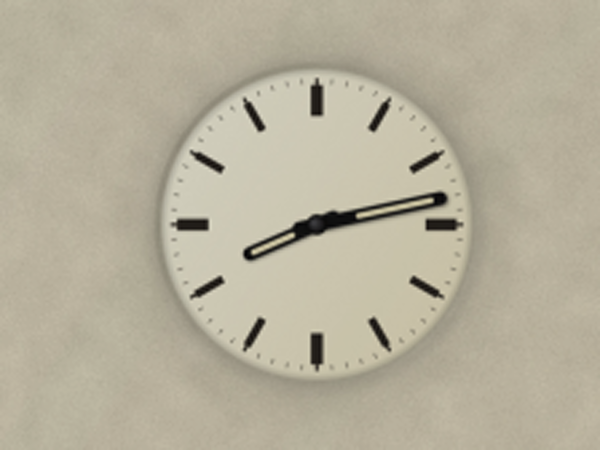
**8:13**
